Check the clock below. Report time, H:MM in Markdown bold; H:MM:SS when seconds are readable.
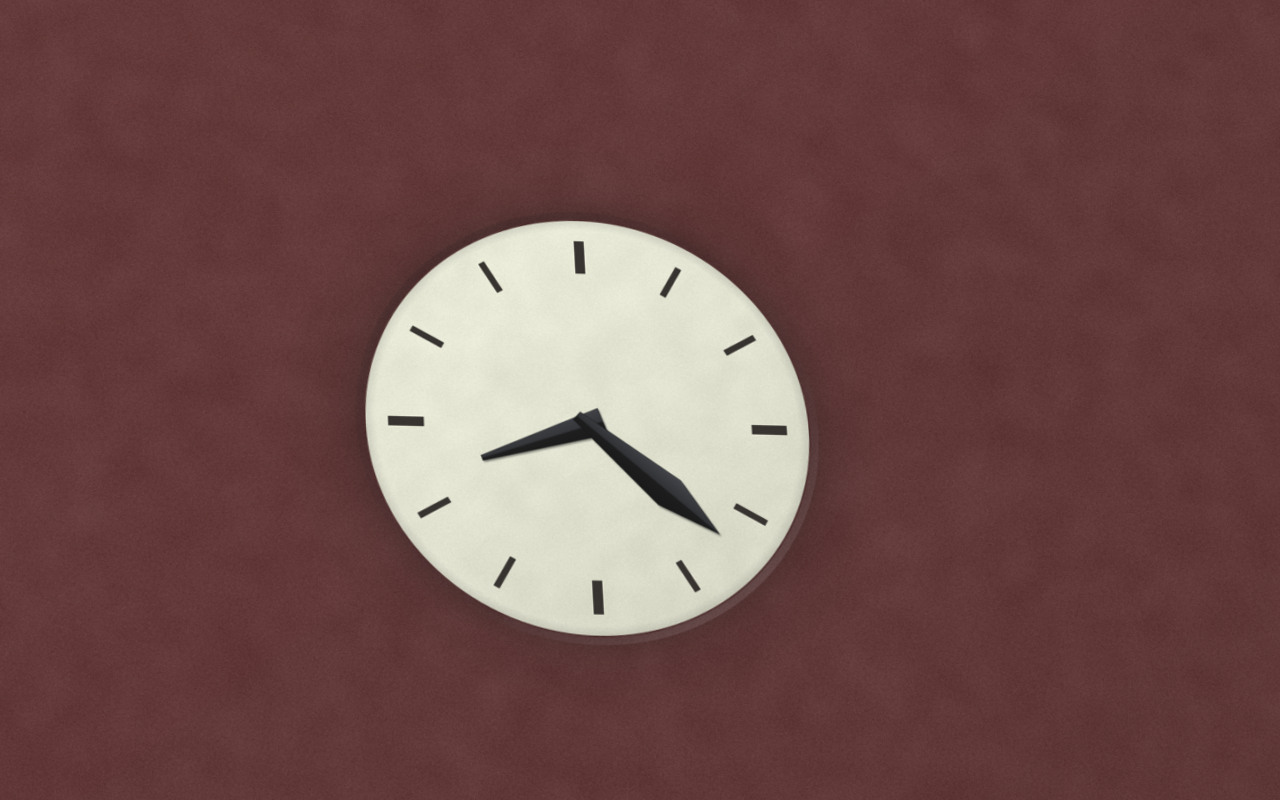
**8:22**
